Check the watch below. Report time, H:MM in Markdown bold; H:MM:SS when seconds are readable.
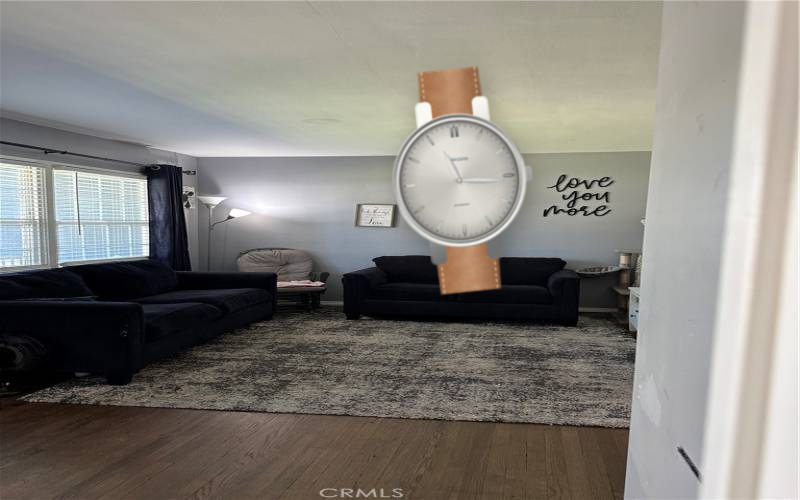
**11:16**
